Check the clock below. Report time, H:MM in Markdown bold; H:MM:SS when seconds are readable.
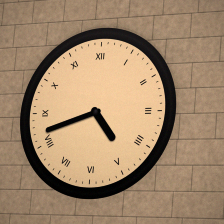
**4:42**
